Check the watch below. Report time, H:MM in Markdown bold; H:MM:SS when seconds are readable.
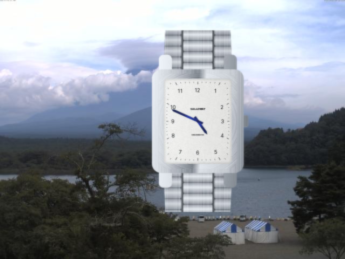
**4:49**
